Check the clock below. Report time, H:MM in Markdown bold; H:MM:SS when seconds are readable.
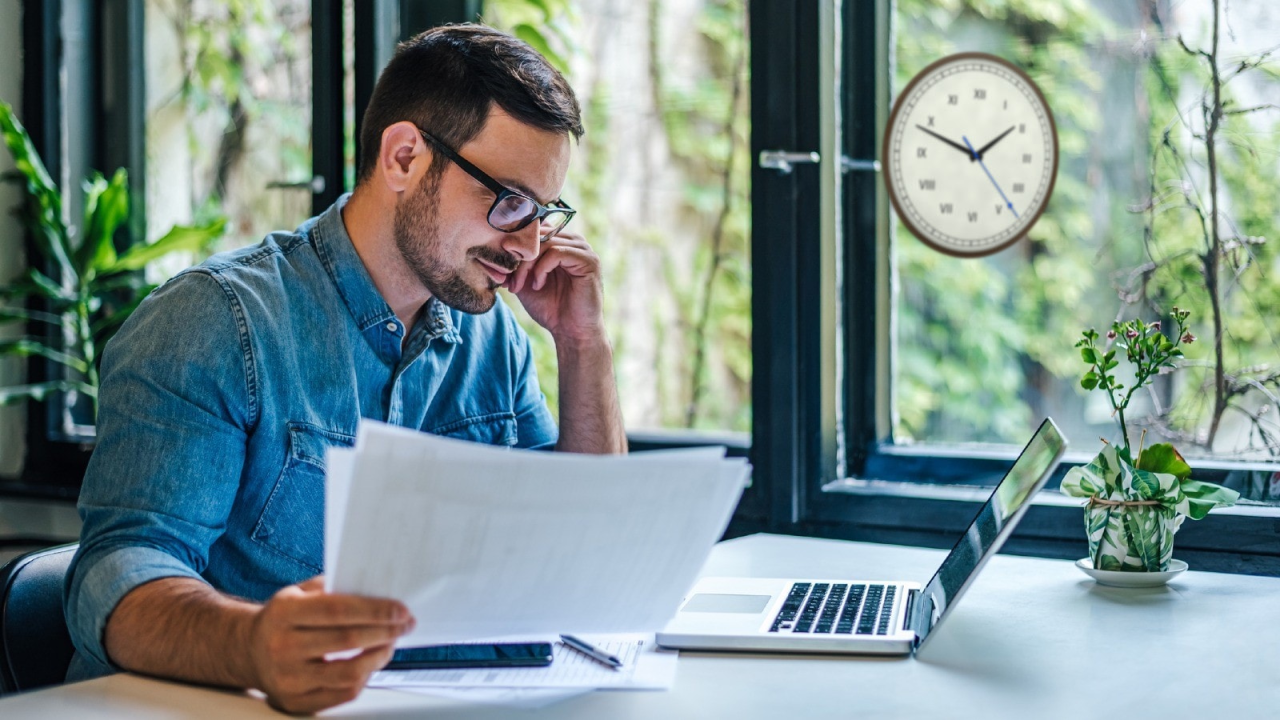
**1:48:23**
